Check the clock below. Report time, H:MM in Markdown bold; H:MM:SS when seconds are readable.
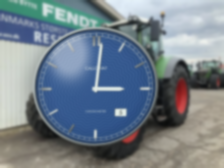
**3:01**
